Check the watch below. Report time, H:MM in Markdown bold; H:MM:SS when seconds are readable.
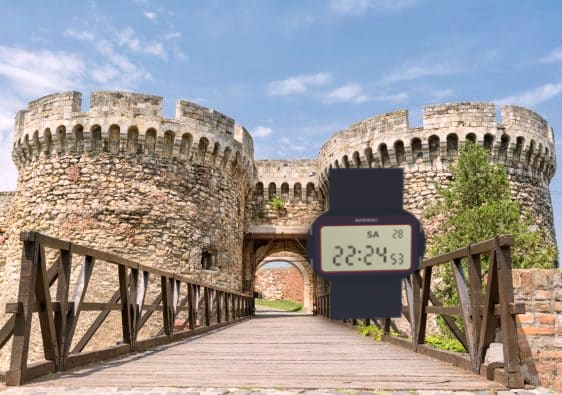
**22:24:53**
